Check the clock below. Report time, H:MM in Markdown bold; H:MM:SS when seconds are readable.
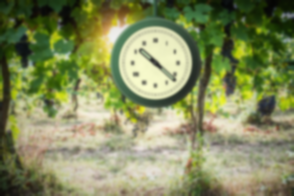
**10:22**
